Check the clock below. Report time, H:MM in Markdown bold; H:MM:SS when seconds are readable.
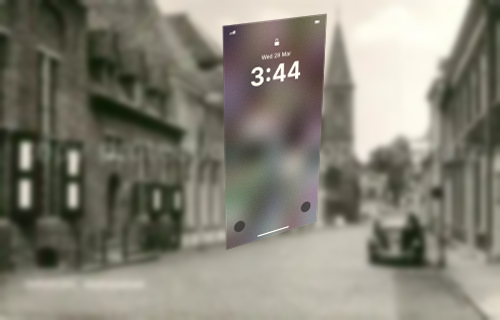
**3:44**
